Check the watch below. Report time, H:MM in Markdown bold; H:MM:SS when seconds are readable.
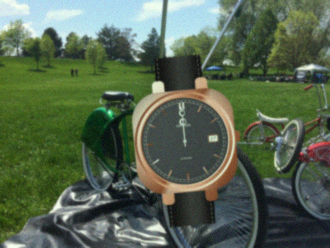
**12:00**
